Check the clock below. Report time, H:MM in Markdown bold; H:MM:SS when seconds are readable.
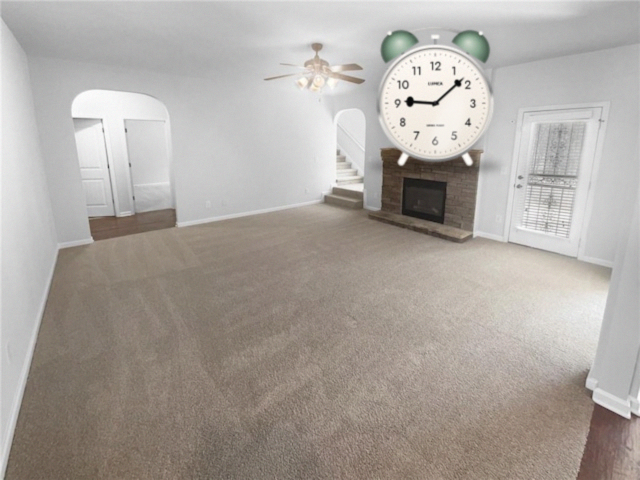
**9:08**
